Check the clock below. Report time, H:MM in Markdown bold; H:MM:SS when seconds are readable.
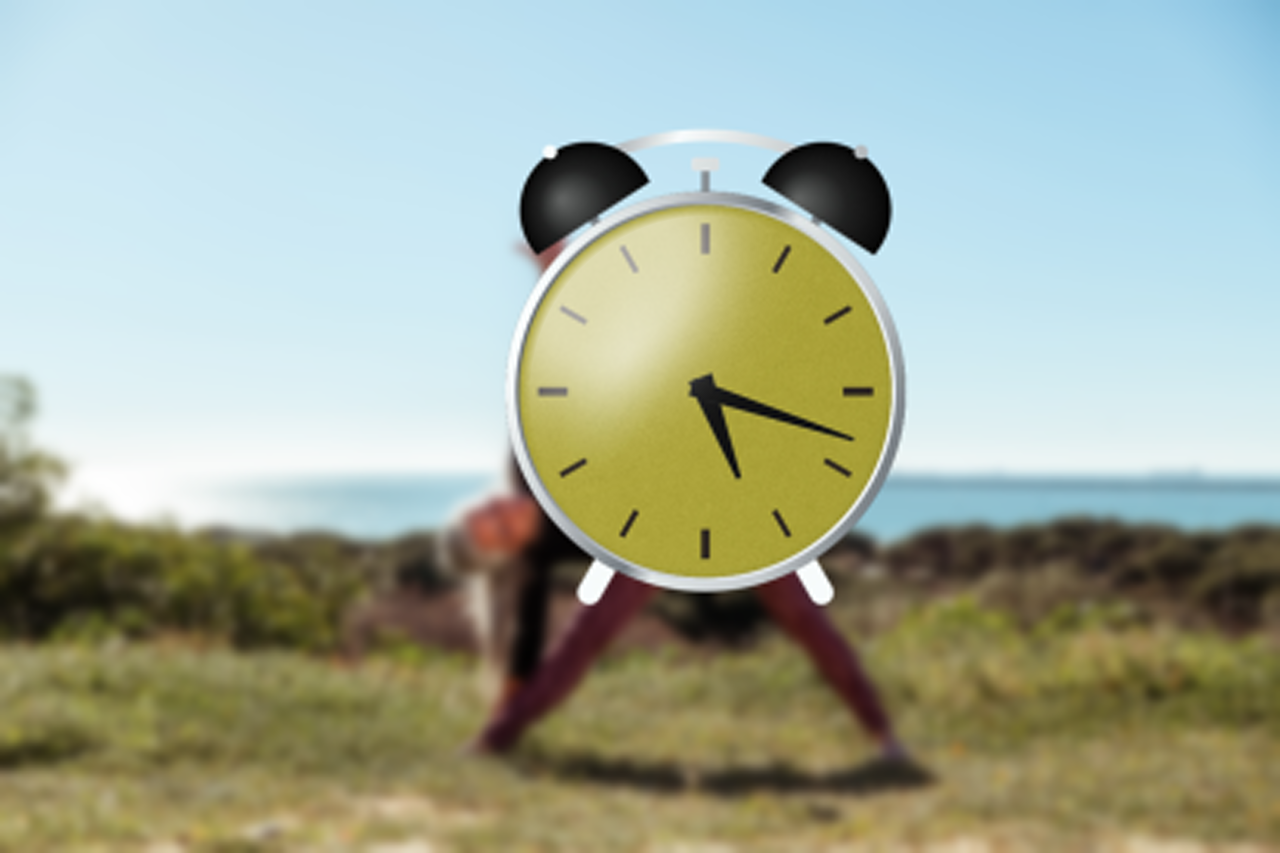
**5:18**
